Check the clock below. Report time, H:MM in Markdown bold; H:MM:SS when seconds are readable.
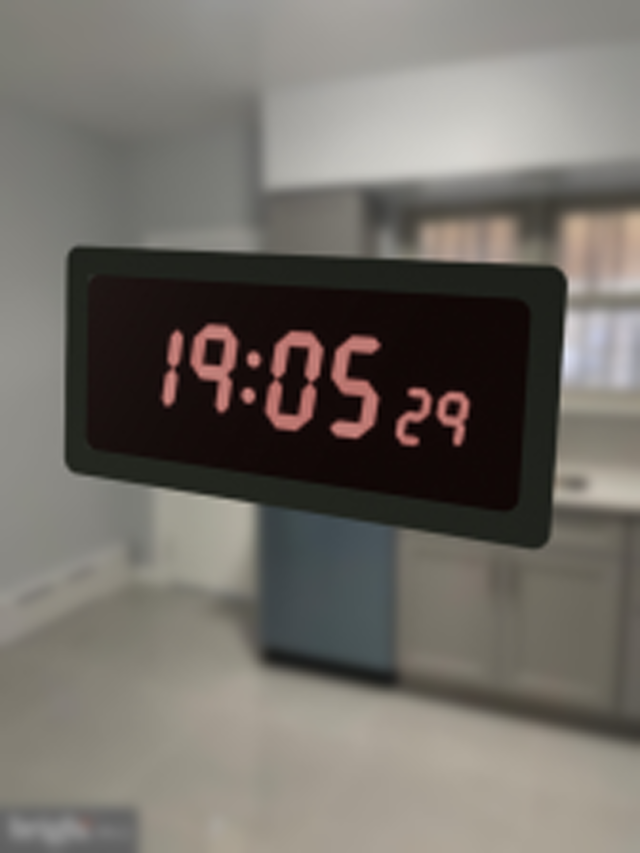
**19:05:29**
